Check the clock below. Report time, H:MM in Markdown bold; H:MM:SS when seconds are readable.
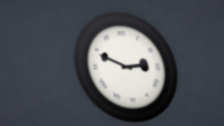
**2:49**
